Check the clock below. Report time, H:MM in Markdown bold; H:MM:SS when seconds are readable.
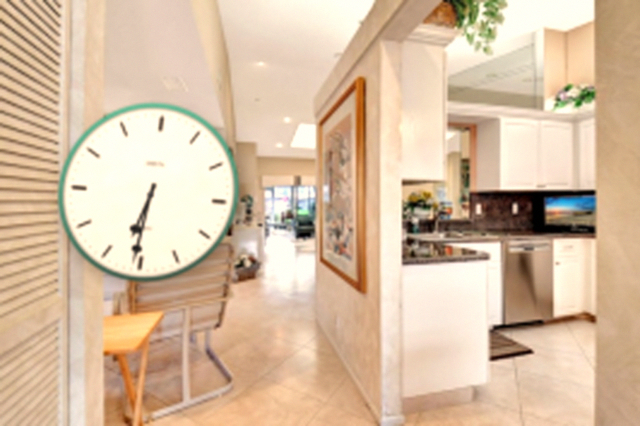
**6:31**
